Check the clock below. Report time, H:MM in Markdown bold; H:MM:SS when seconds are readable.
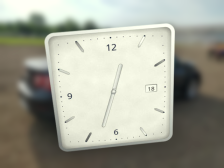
**12:33**
